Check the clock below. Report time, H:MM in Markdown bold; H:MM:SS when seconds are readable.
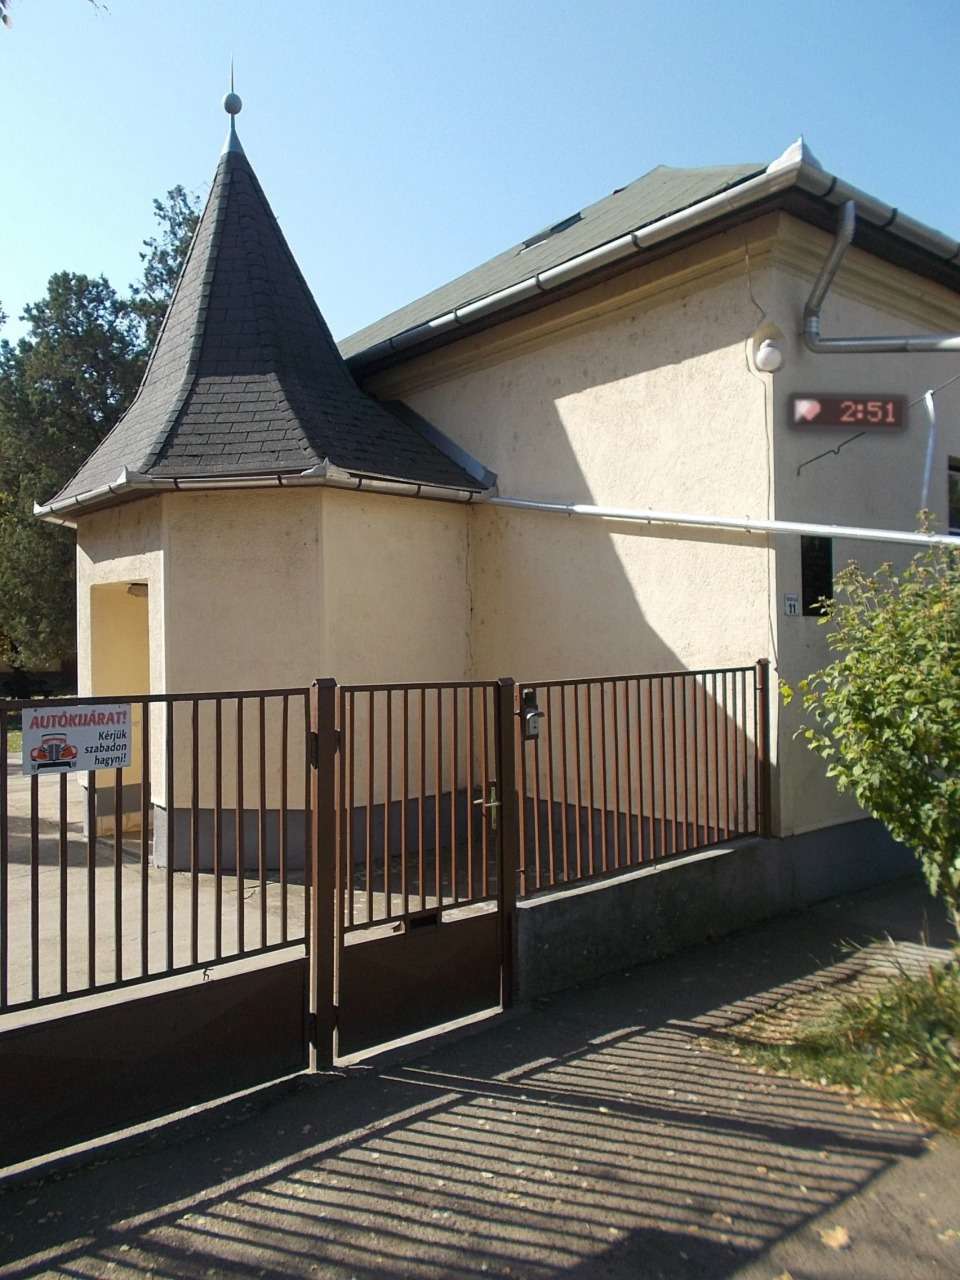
**2:51**
